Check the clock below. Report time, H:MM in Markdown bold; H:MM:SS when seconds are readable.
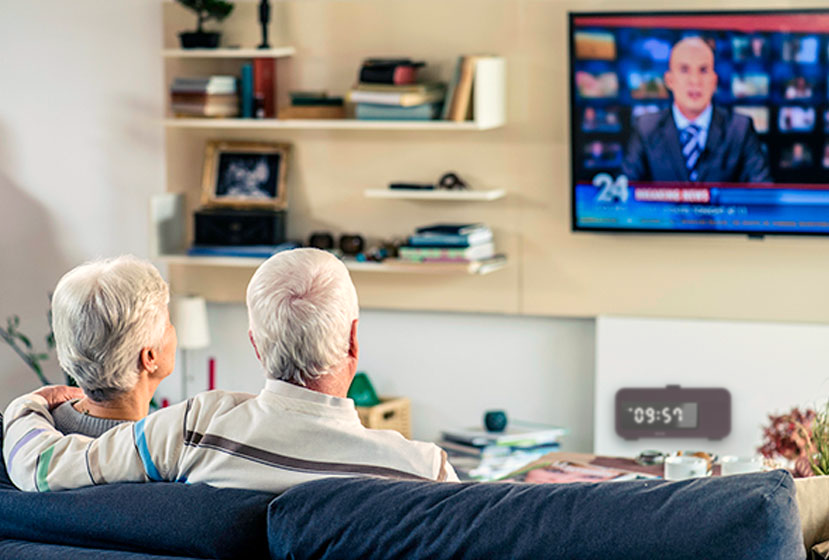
**9:57**
